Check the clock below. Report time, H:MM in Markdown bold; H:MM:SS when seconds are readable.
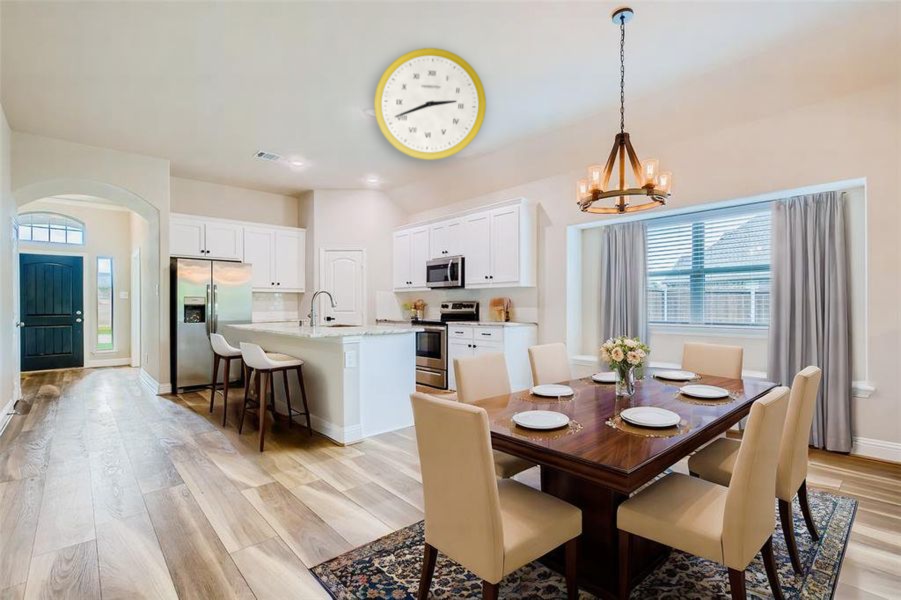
**2:41**
